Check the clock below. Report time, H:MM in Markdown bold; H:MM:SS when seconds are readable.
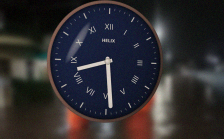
**8:29**
